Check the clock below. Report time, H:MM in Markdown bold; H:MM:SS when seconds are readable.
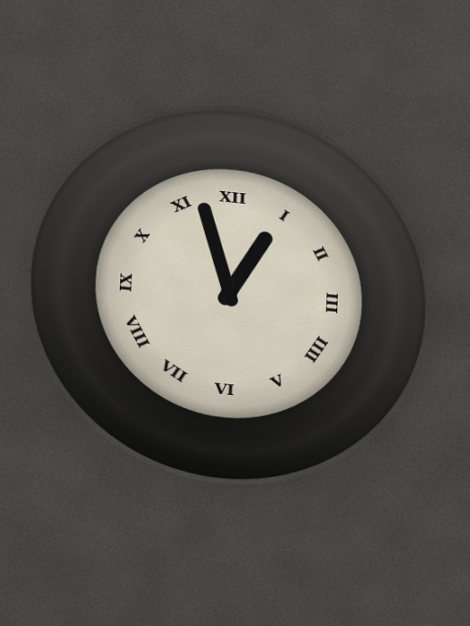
**12:57**
